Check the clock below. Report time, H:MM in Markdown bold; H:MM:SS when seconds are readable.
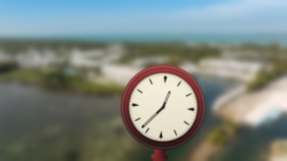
**12:37**
